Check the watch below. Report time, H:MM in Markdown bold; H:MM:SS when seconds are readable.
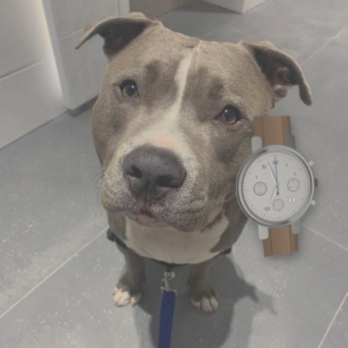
**6:57**
